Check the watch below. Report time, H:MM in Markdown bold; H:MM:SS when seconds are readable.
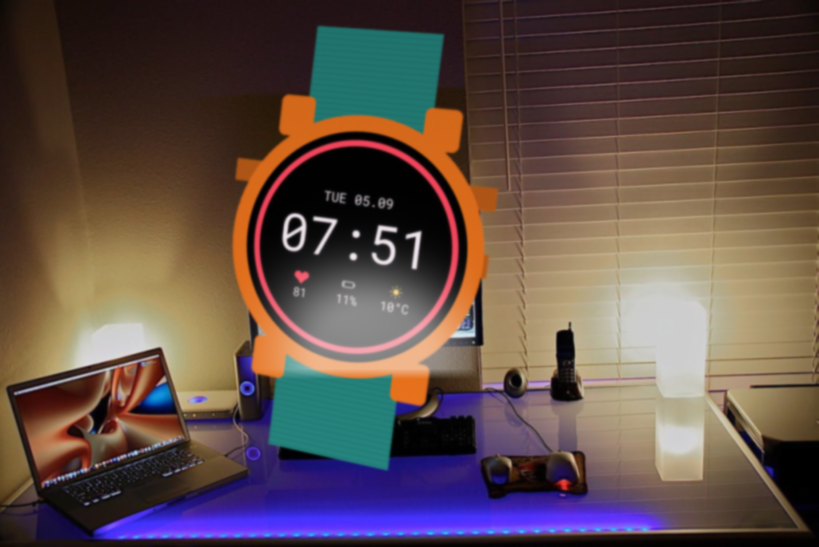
**7:51**
